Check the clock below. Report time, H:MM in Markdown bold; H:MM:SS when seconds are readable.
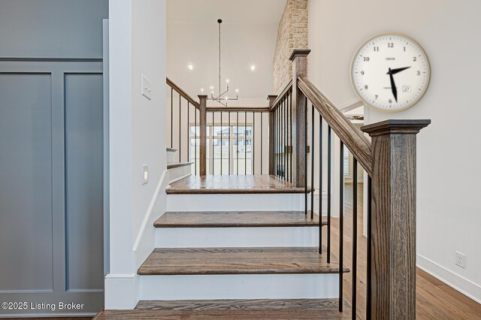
**2:28**
